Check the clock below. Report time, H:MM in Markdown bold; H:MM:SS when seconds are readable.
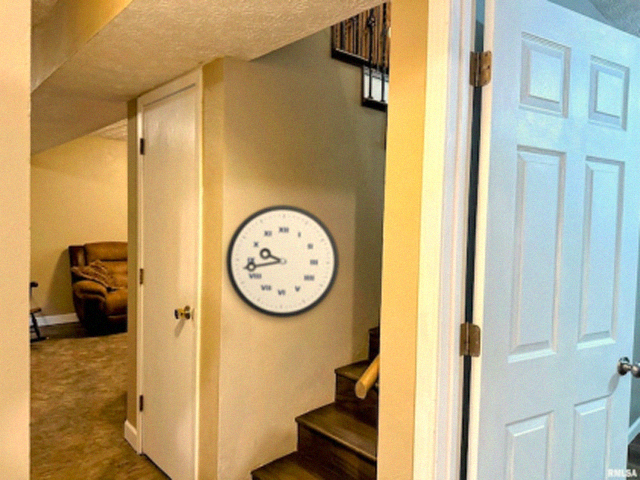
**9:43**
